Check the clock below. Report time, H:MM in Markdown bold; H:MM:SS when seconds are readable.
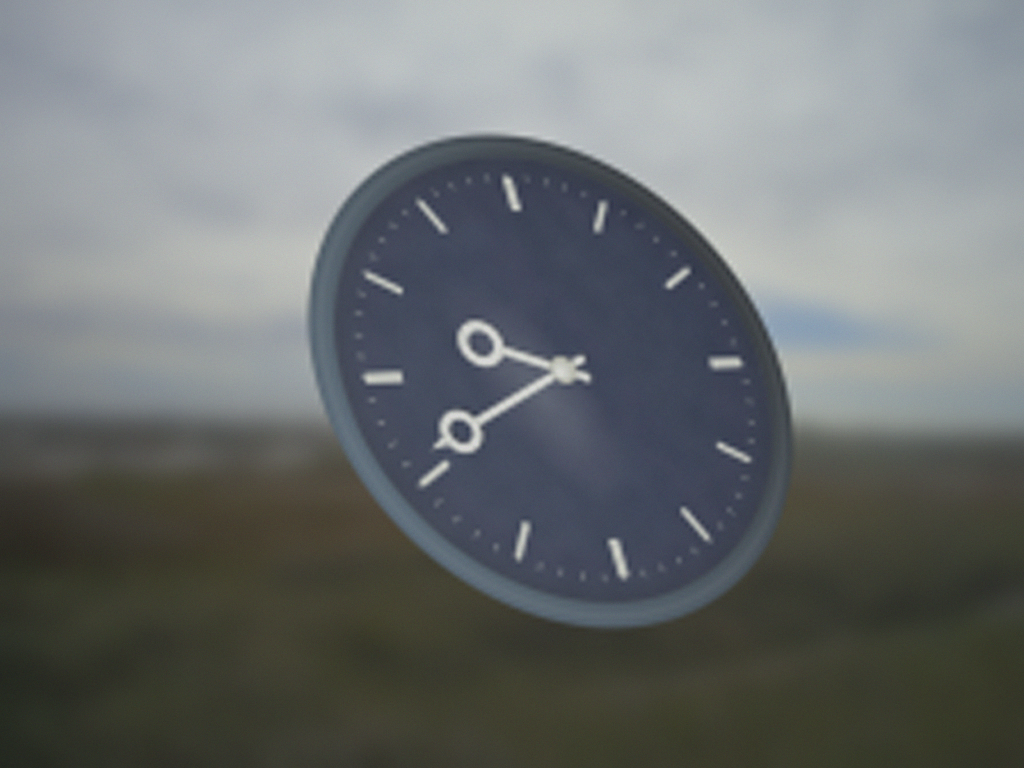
**9:41**
